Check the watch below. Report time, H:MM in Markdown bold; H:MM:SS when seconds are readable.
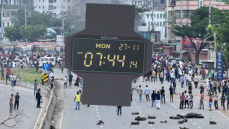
**7:44:14**
